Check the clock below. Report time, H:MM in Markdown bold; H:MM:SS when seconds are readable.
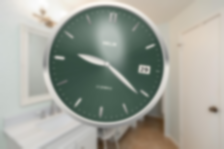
**9:21**
